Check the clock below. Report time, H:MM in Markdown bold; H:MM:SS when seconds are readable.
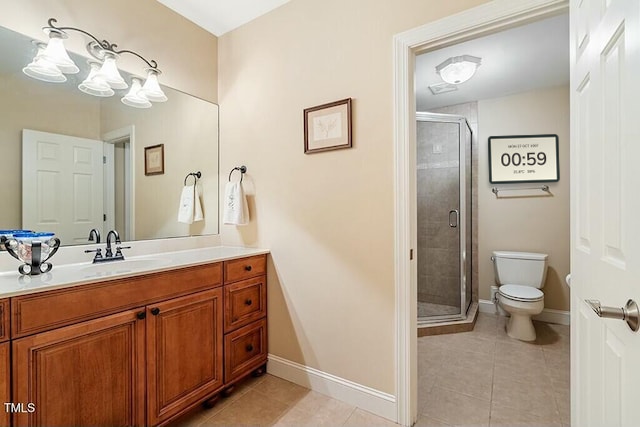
**0:59**
